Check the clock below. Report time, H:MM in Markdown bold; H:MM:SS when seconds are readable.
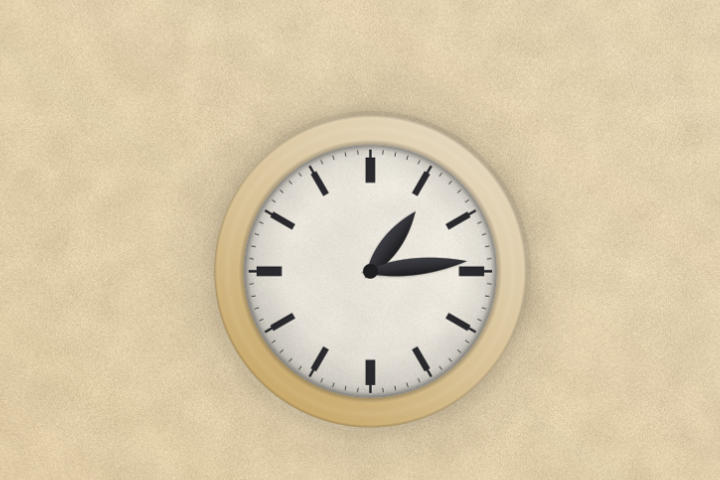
**1:14**
